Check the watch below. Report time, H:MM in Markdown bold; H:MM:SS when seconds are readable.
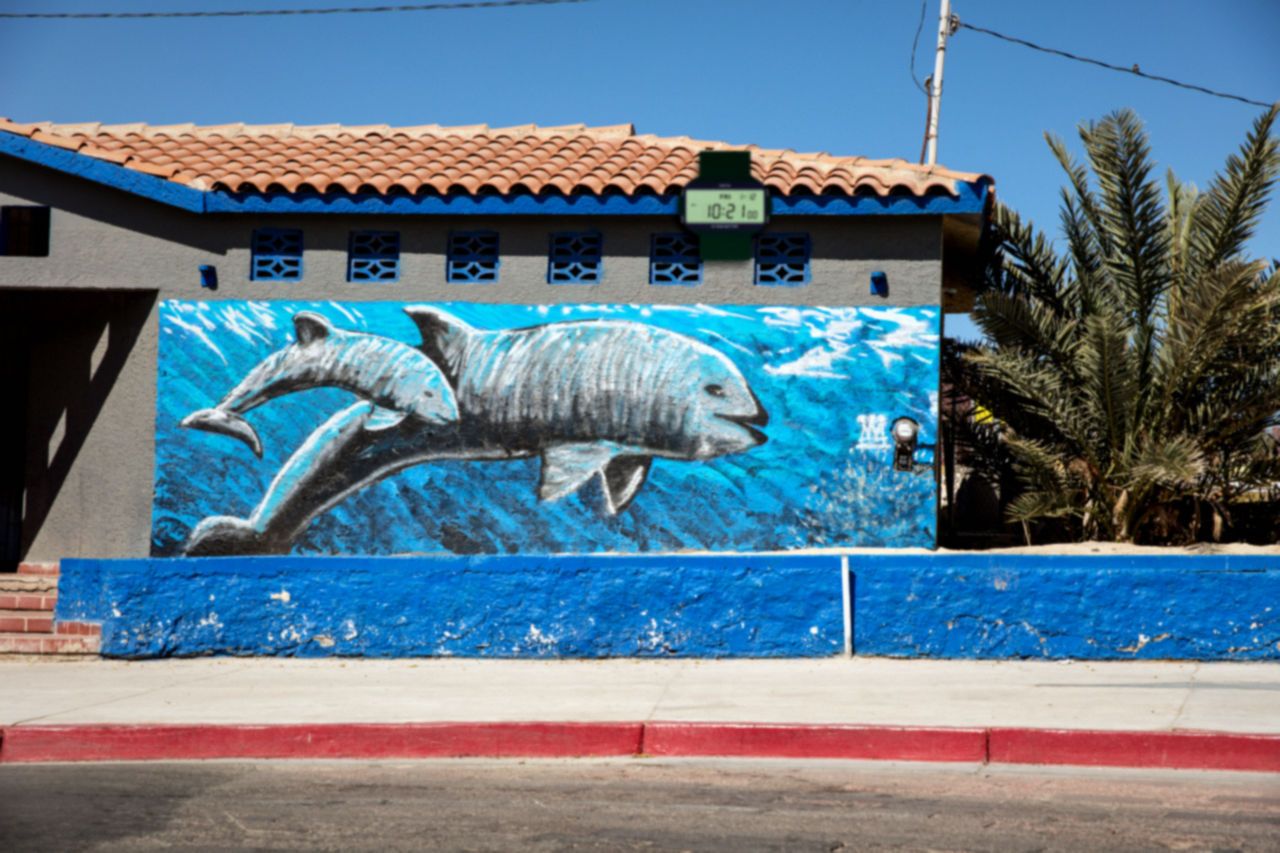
**10:21**
